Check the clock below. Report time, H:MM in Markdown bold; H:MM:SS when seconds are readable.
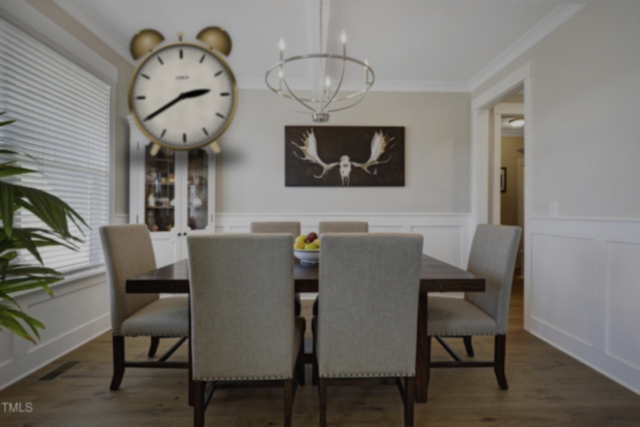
**2:40**
